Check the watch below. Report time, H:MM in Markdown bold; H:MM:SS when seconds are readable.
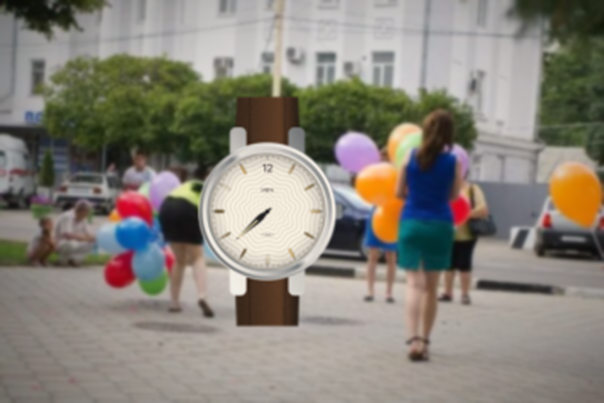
**7:38**
